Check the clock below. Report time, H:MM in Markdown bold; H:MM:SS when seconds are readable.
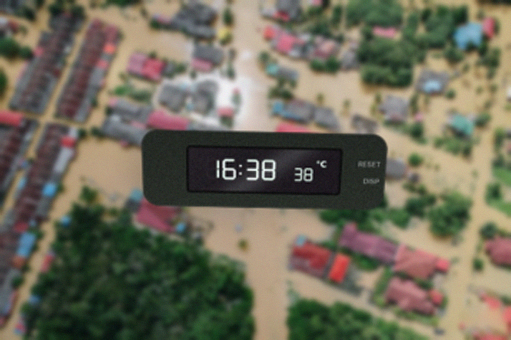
**16:38**
